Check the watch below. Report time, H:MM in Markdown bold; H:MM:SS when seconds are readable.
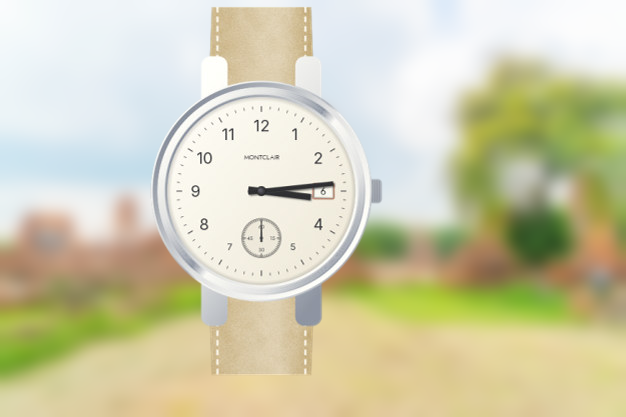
**3:14**
